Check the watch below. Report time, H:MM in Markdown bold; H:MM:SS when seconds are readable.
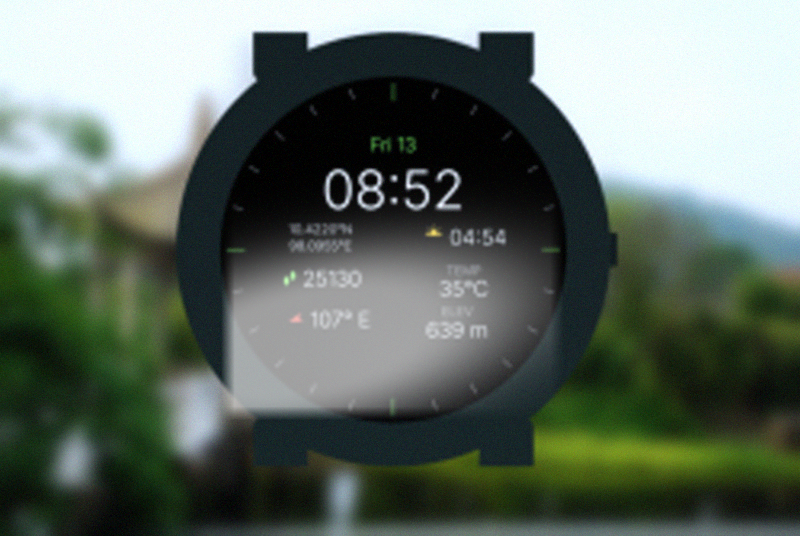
**8:52**
